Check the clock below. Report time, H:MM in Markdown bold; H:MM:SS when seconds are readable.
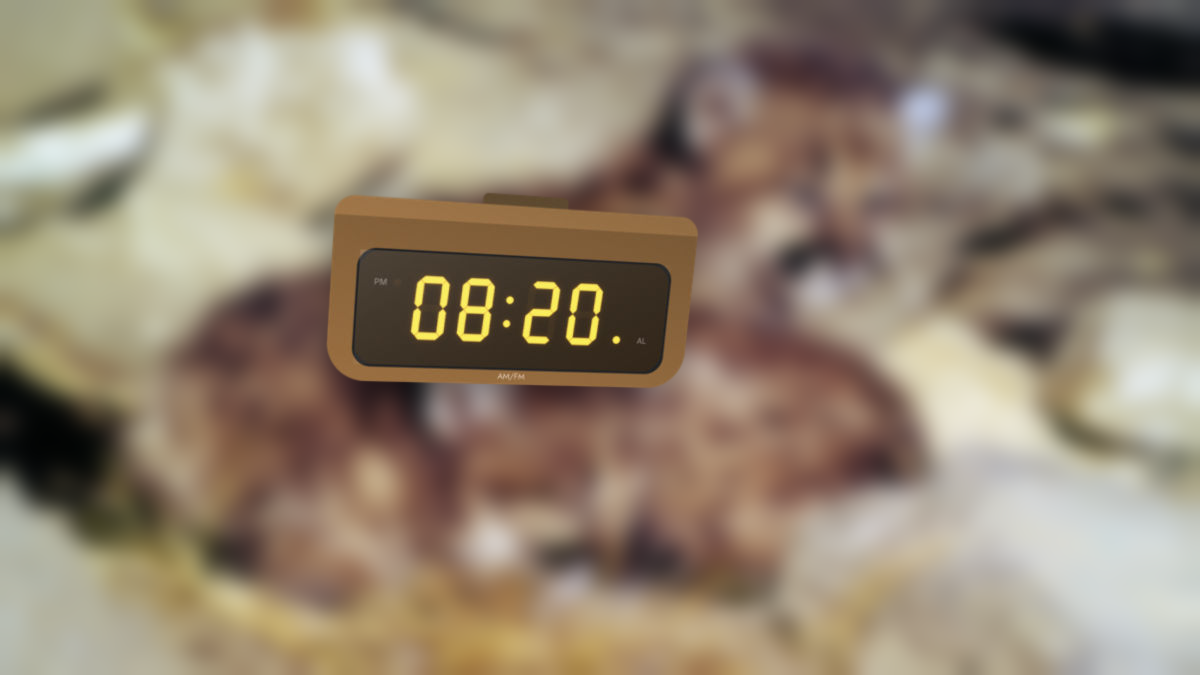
**8:20**
